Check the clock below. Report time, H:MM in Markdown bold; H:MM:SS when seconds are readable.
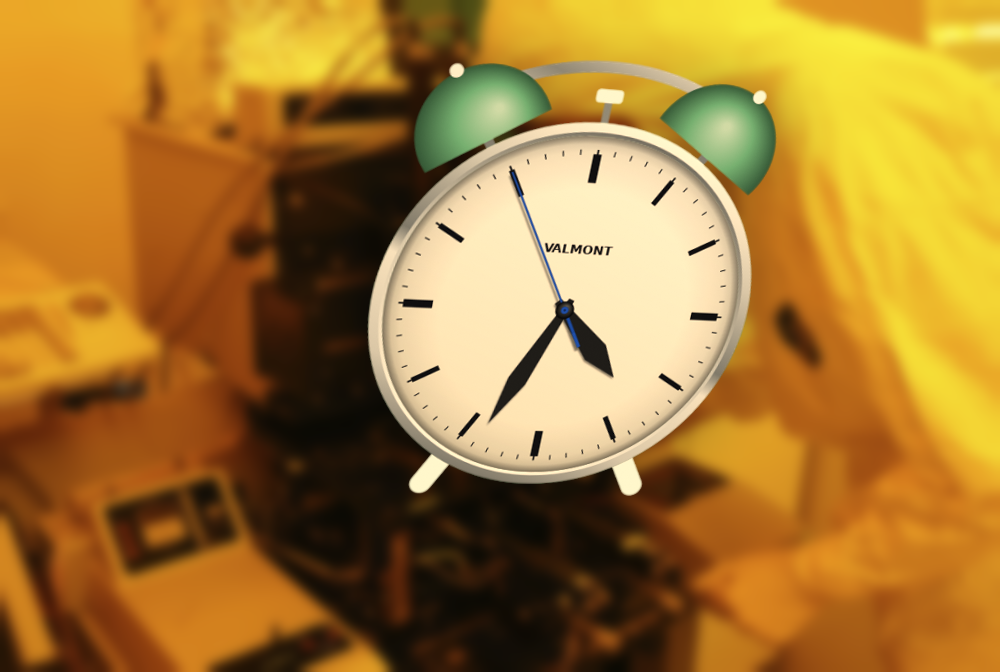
**4:33:55**
